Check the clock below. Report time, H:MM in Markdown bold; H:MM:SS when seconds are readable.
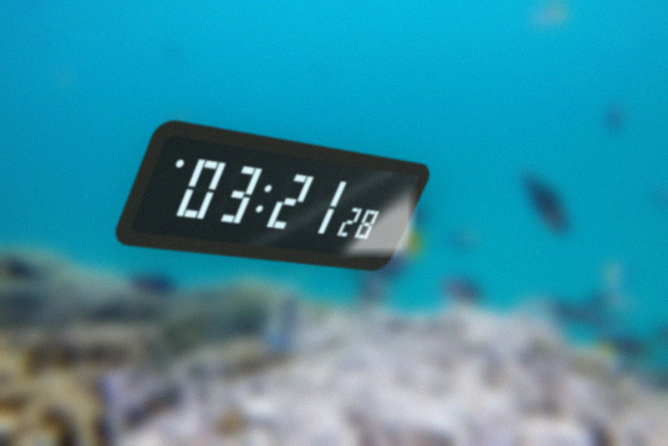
**3:21:28**
